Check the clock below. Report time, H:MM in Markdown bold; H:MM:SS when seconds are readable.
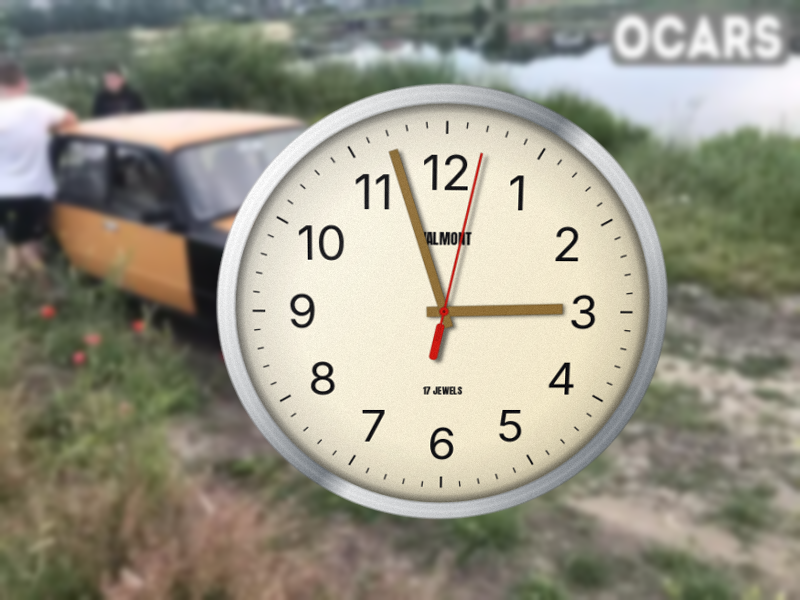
**2:57:02**
